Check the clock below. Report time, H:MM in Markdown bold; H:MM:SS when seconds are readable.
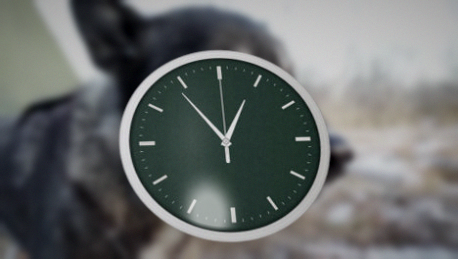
**12:54:00**
